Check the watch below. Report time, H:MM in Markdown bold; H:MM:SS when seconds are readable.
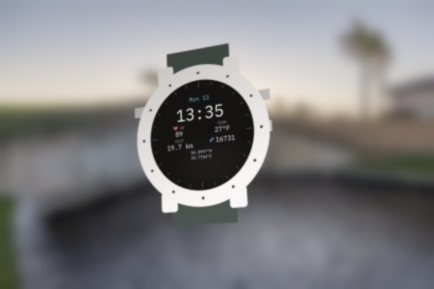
**13:35**
